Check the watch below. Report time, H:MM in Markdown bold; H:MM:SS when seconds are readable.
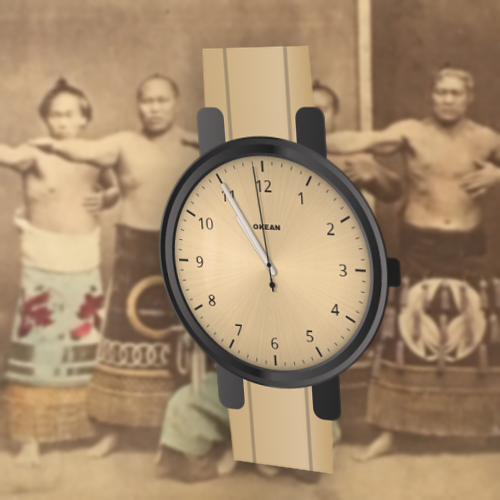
**10:54:59**
